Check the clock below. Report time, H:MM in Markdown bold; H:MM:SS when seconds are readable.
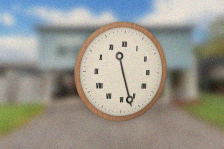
**11:27**
